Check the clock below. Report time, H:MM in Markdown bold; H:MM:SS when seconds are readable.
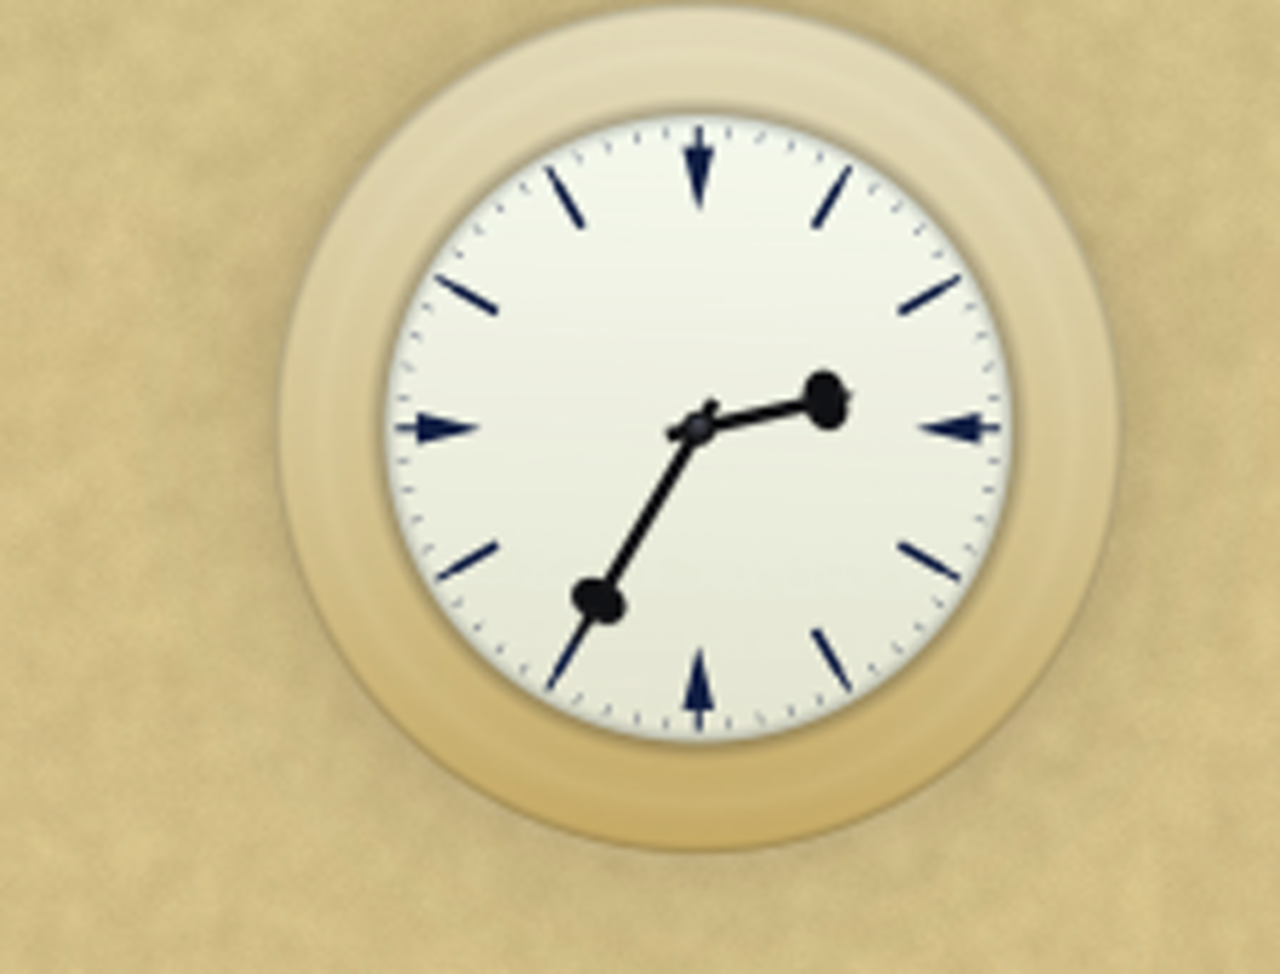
**2:35**
